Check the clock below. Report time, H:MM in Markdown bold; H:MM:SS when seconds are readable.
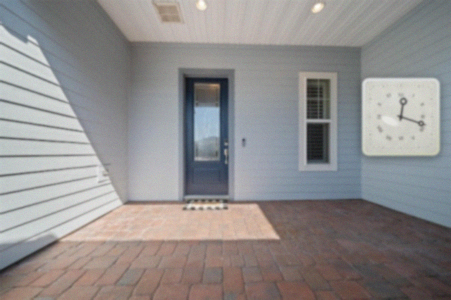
**12:18**
